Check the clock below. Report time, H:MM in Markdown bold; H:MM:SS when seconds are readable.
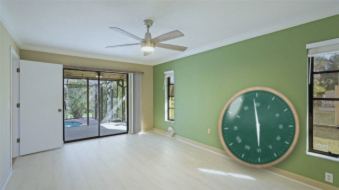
**5:59**
